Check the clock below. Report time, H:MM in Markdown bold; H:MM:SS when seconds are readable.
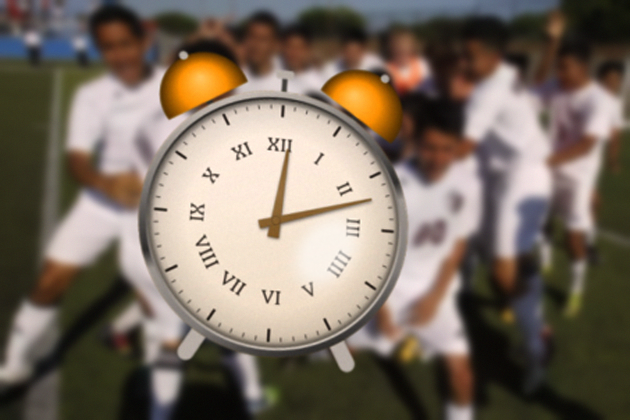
**12:12**
